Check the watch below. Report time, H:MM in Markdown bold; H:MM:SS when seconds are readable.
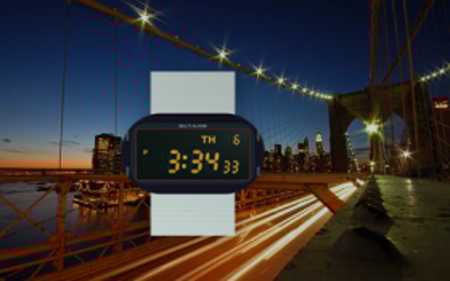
**3:34:33**
